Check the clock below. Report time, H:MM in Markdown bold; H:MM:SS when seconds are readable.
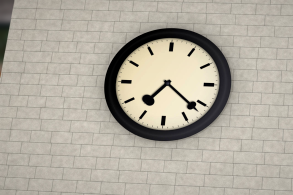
**7:22**
